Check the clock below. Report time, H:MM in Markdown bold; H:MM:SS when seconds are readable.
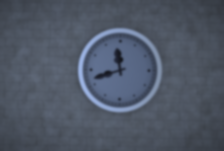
**11:42**
